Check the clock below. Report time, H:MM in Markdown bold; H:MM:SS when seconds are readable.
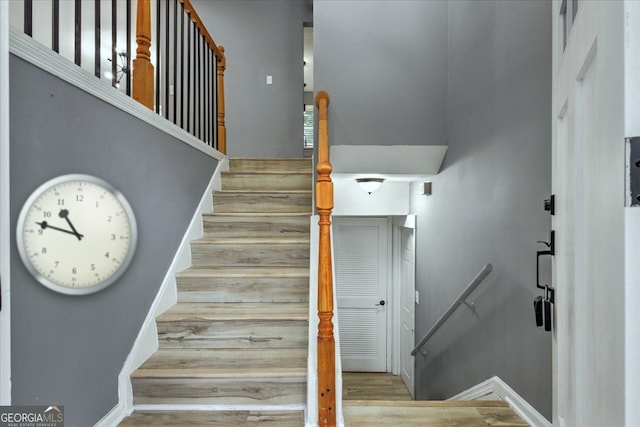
**10:47**
